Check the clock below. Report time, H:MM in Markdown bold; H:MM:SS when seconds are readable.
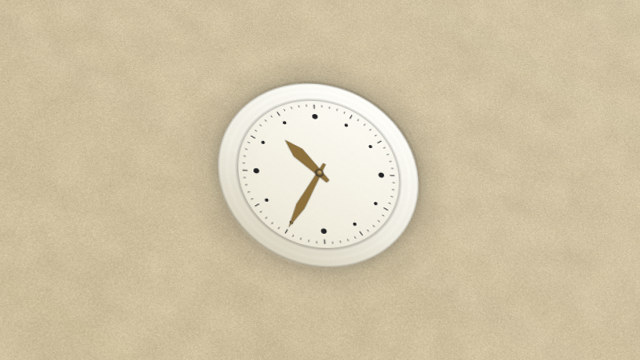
**10:35**
